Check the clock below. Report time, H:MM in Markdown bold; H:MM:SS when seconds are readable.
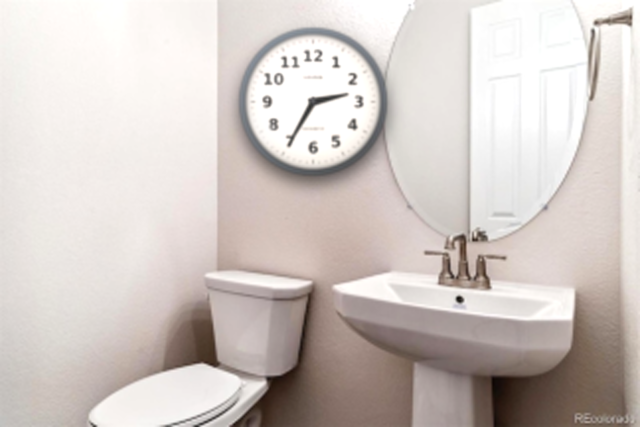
**2:35**
